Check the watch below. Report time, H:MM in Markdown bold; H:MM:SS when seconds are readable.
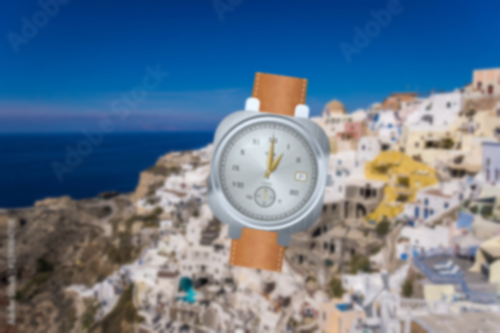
**1:00**
